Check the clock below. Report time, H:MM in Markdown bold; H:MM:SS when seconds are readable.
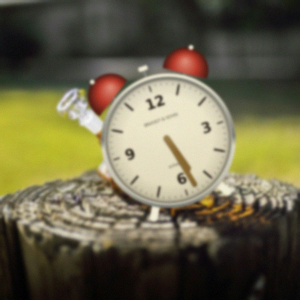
**5:28**
